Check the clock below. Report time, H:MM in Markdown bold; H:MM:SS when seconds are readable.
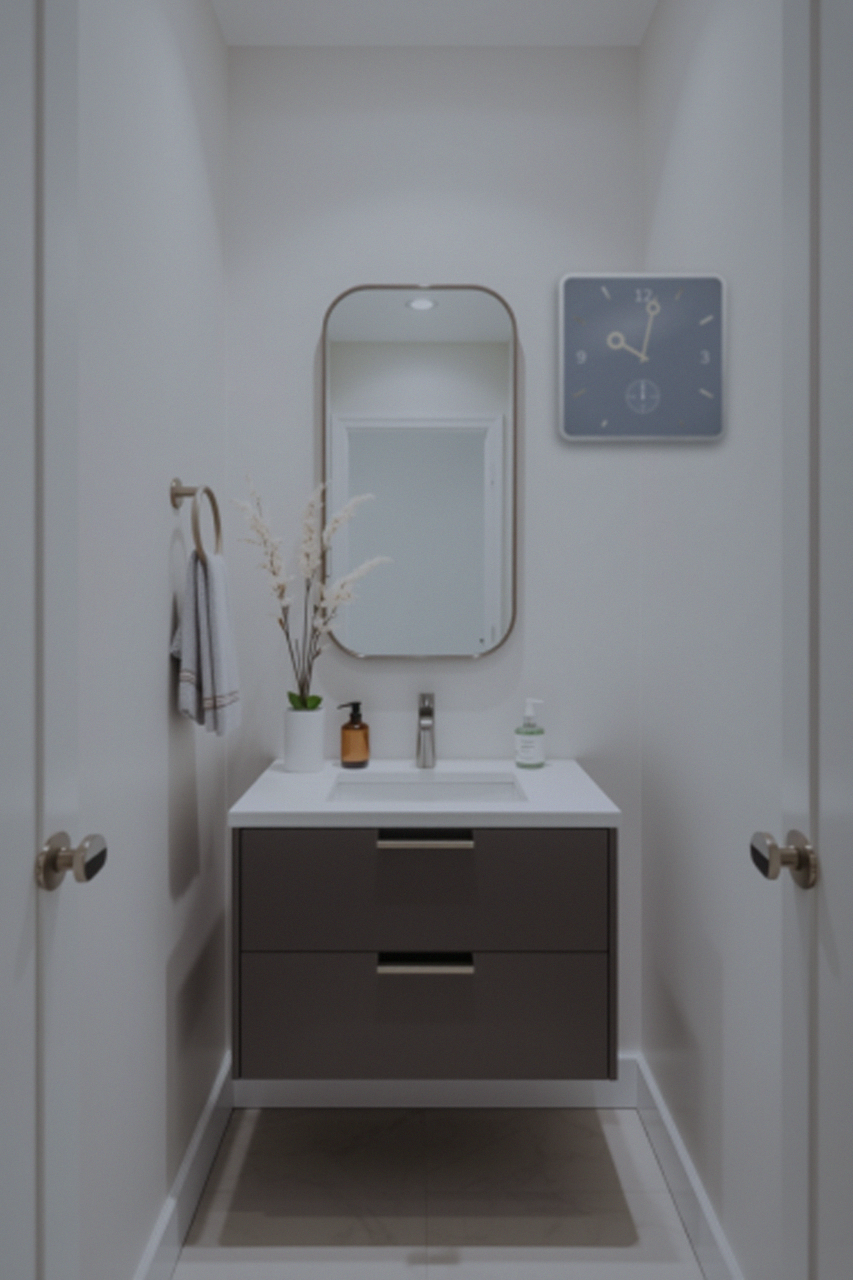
**10:02**
